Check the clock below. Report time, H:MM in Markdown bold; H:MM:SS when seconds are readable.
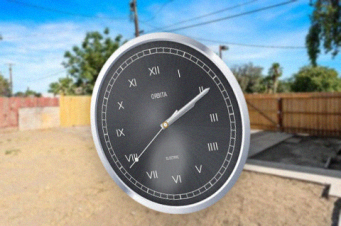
**2:10:39**
